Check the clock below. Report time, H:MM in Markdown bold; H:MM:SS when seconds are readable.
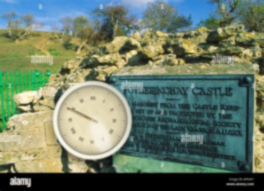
**9:49**
